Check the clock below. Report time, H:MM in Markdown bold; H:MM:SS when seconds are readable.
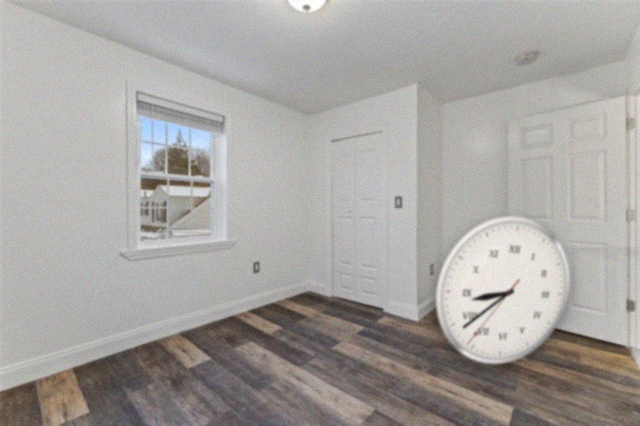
**8:38:36**
